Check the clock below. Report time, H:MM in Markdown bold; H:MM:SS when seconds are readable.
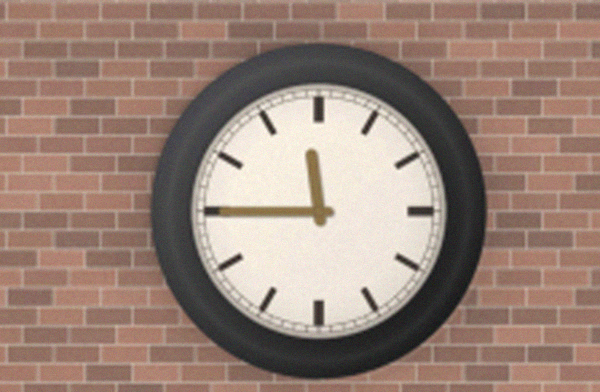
**11:45**
